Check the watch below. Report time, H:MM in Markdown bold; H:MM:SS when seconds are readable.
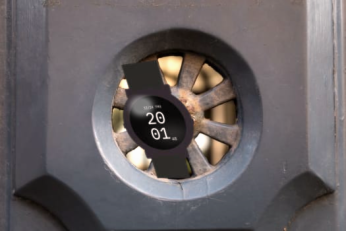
**20:01**
